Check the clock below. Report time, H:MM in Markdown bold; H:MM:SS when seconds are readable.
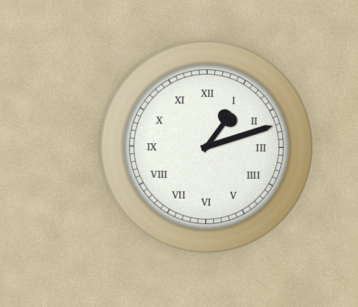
**1:12**
